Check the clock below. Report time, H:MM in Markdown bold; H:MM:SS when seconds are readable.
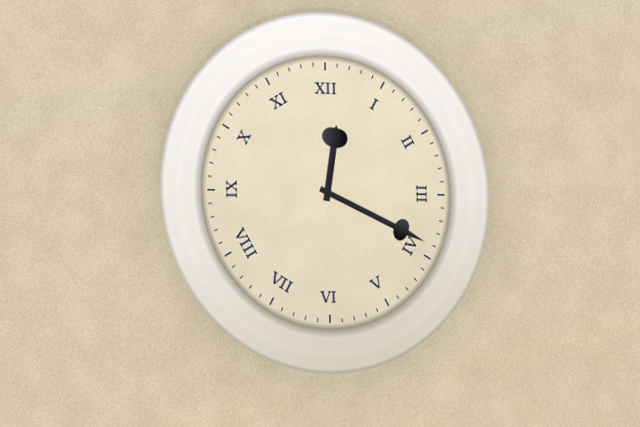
**12:19**
